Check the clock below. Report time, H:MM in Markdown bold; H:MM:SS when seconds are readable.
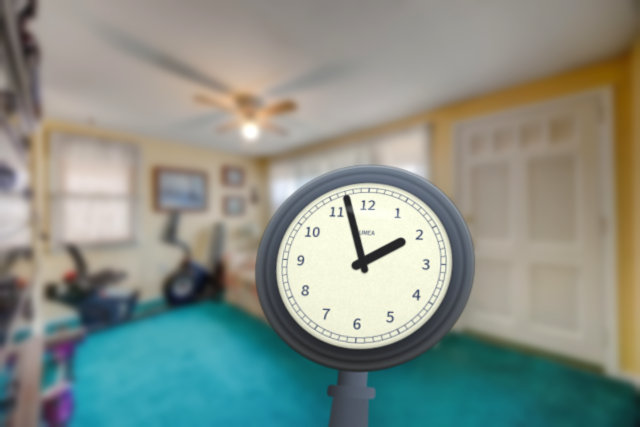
**1:57**
